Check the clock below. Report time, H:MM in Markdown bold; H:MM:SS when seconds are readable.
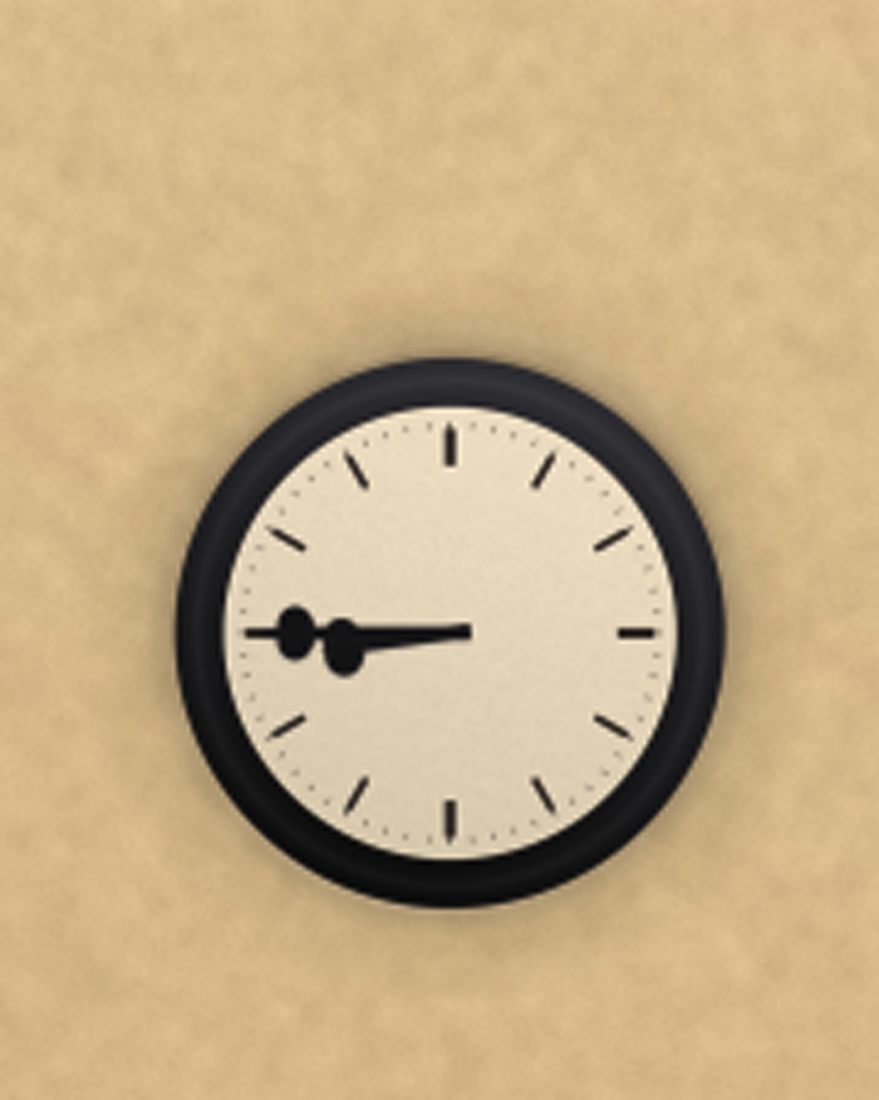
**8:45**
